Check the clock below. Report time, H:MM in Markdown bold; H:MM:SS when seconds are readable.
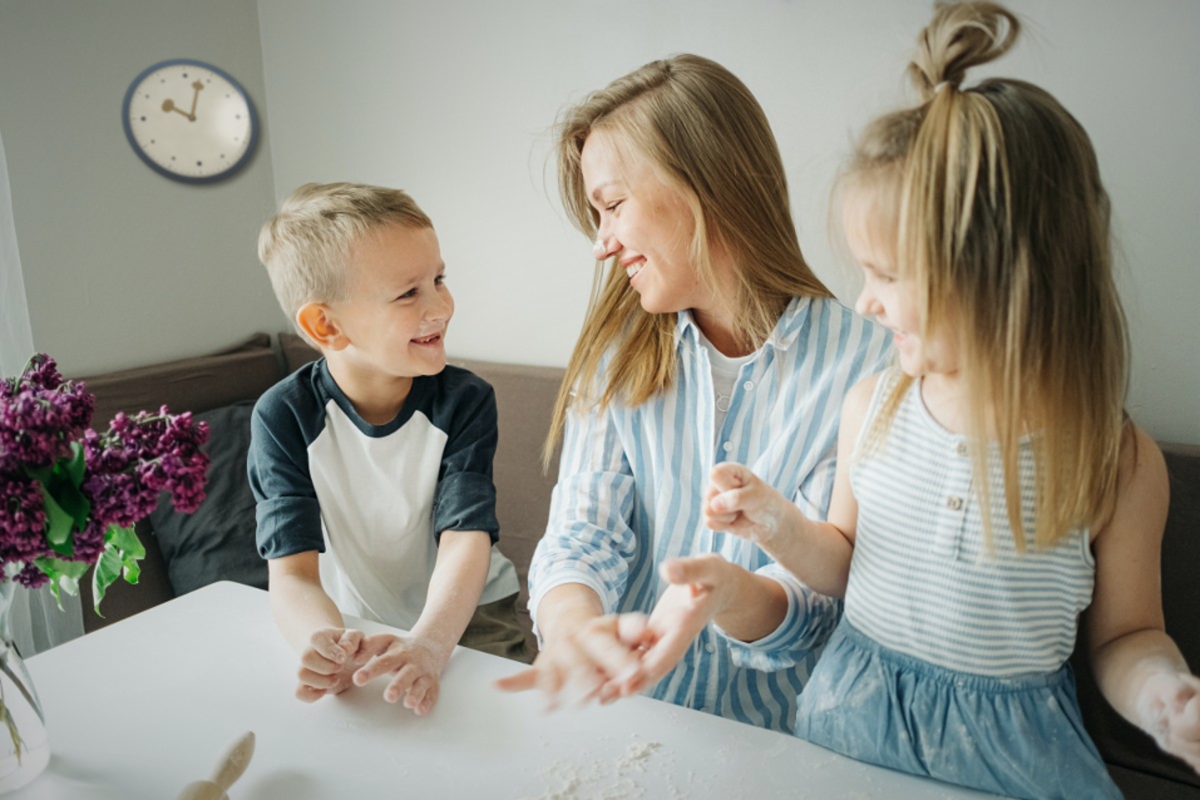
**10:03**
